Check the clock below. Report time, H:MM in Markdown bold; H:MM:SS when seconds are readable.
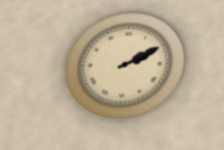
**2:10**
